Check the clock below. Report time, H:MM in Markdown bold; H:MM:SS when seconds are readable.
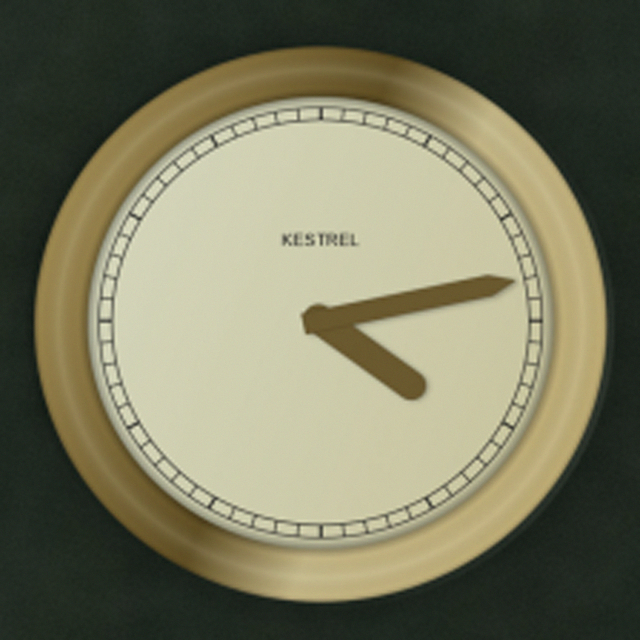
**4:13**
